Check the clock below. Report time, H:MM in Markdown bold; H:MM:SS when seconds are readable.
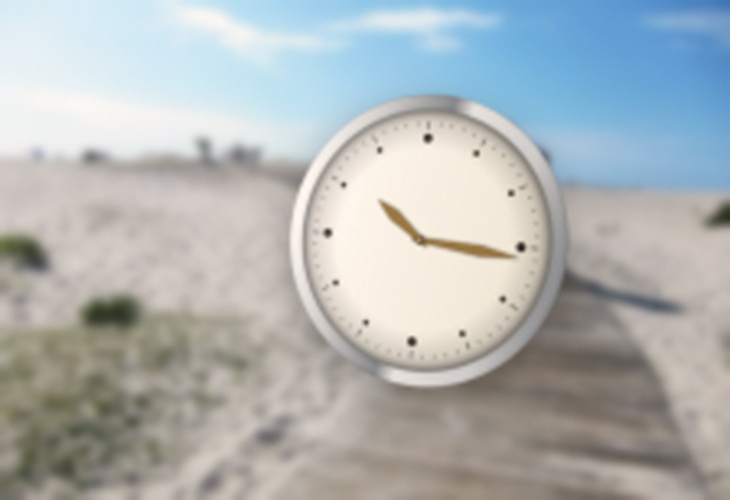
**10:16**
